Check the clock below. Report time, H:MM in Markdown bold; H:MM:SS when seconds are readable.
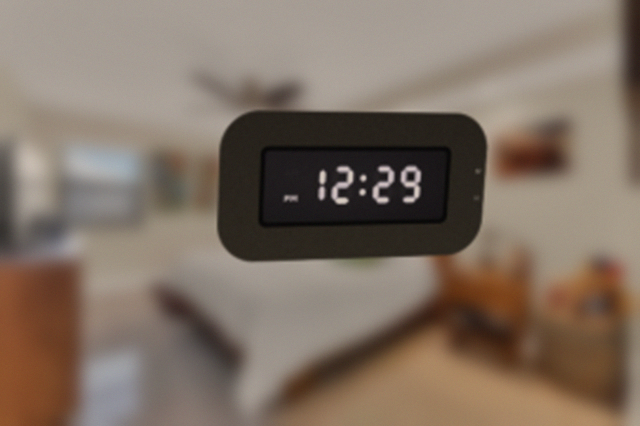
**12:29**
